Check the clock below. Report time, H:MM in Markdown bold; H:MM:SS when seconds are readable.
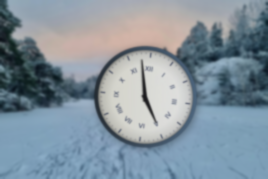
**4:58**
